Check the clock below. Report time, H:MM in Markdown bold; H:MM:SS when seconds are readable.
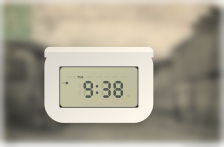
**9:38**
